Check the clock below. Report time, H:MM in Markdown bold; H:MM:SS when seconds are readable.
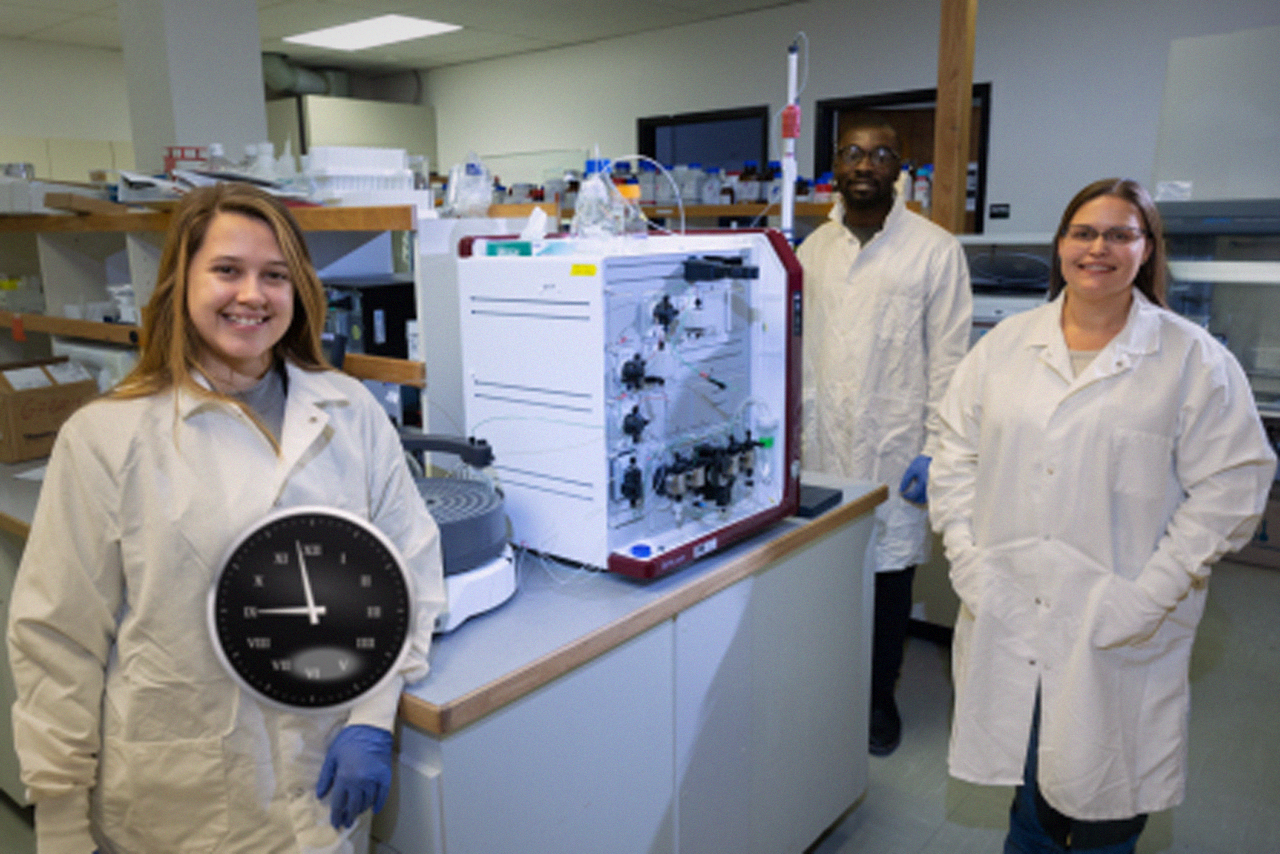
**8:58**
